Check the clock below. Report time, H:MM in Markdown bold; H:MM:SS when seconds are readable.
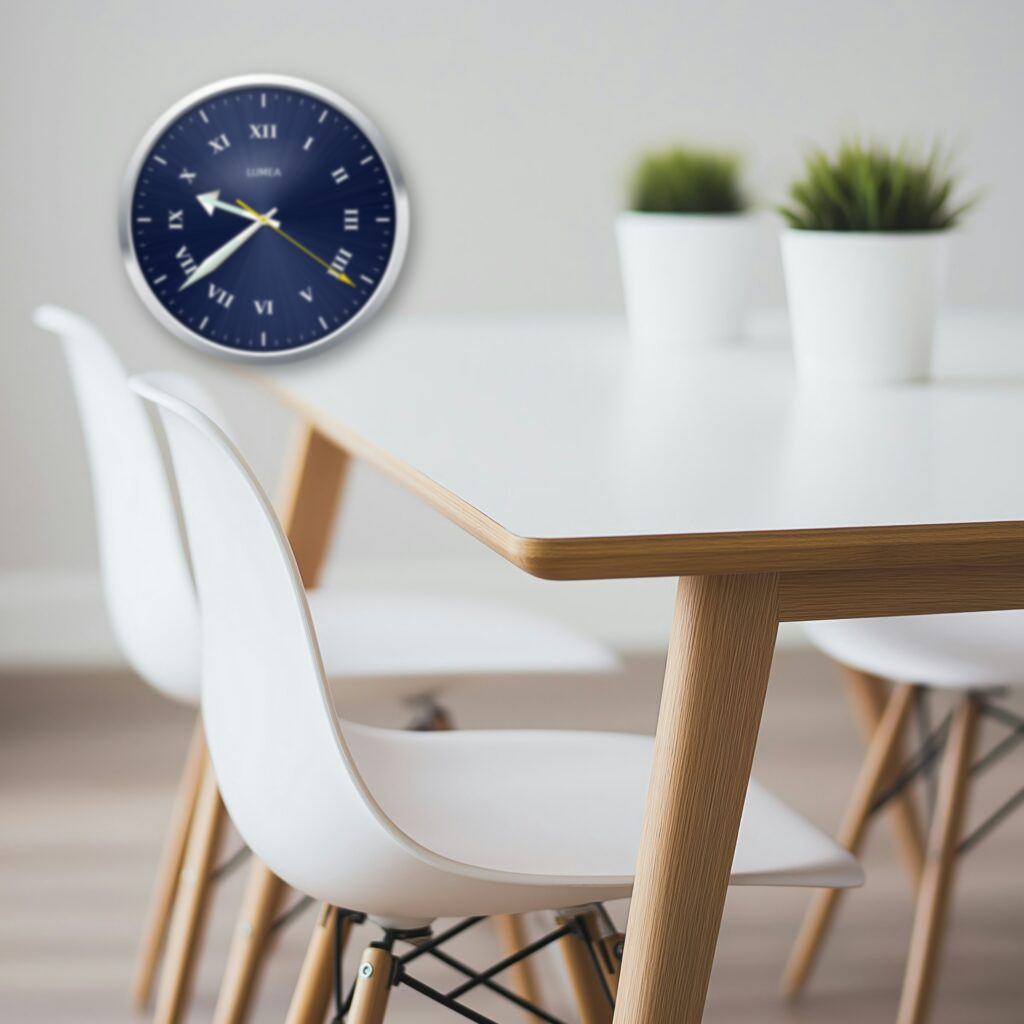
**9:38:21**
